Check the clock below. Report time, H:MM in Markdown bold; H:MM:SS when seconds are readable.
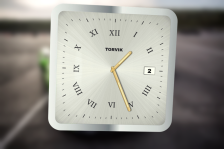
**1:26**
